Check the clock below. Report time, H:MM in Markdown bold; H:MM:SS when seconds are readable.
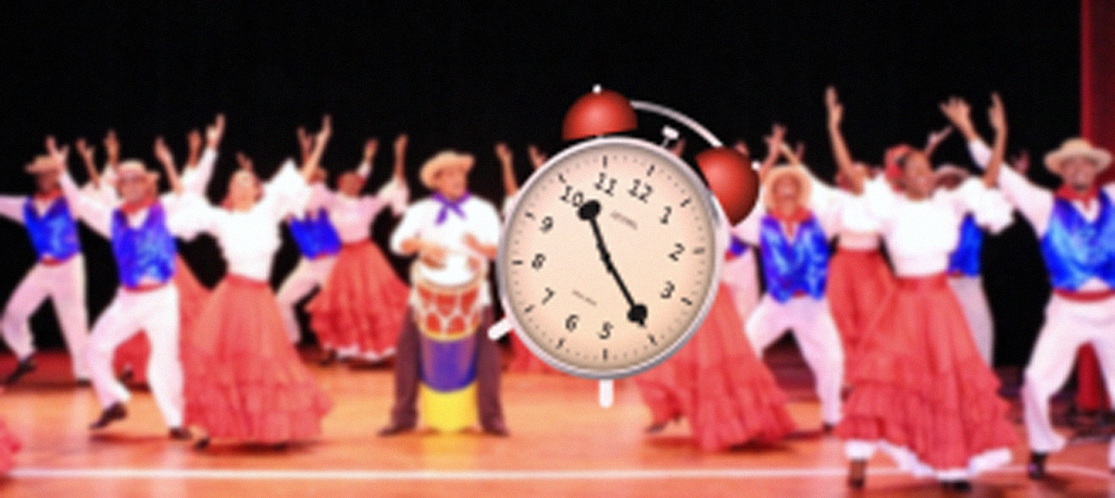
**10:20**
